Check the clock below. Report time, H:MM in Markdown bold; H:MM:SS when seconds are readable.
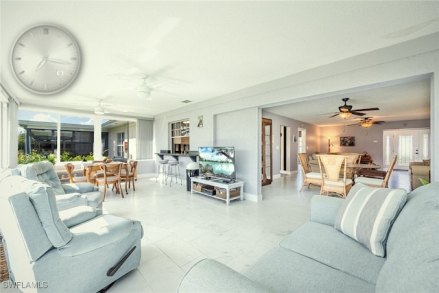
**7:17**
